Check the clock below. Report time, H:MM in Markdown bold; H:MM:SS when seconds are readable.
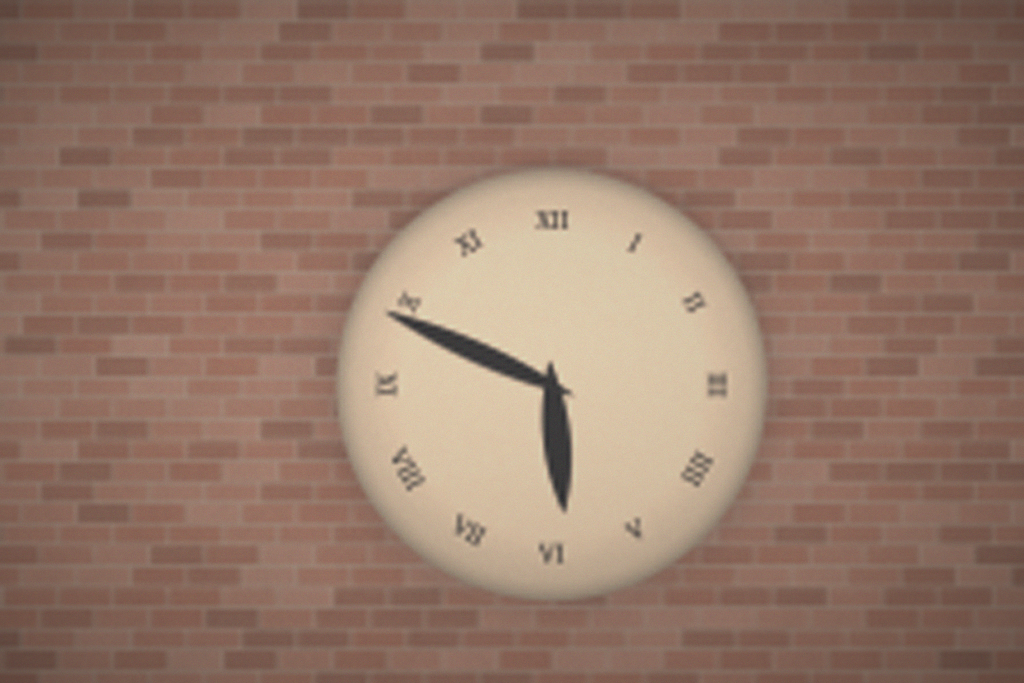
**5:49**
